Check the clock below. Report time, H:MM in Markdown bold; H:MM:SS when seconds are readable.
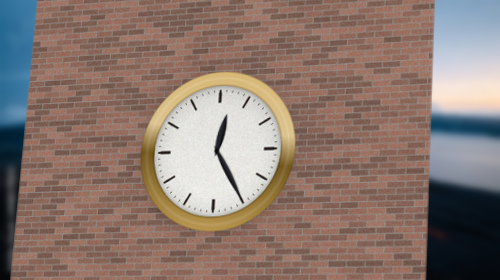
**12:25**
